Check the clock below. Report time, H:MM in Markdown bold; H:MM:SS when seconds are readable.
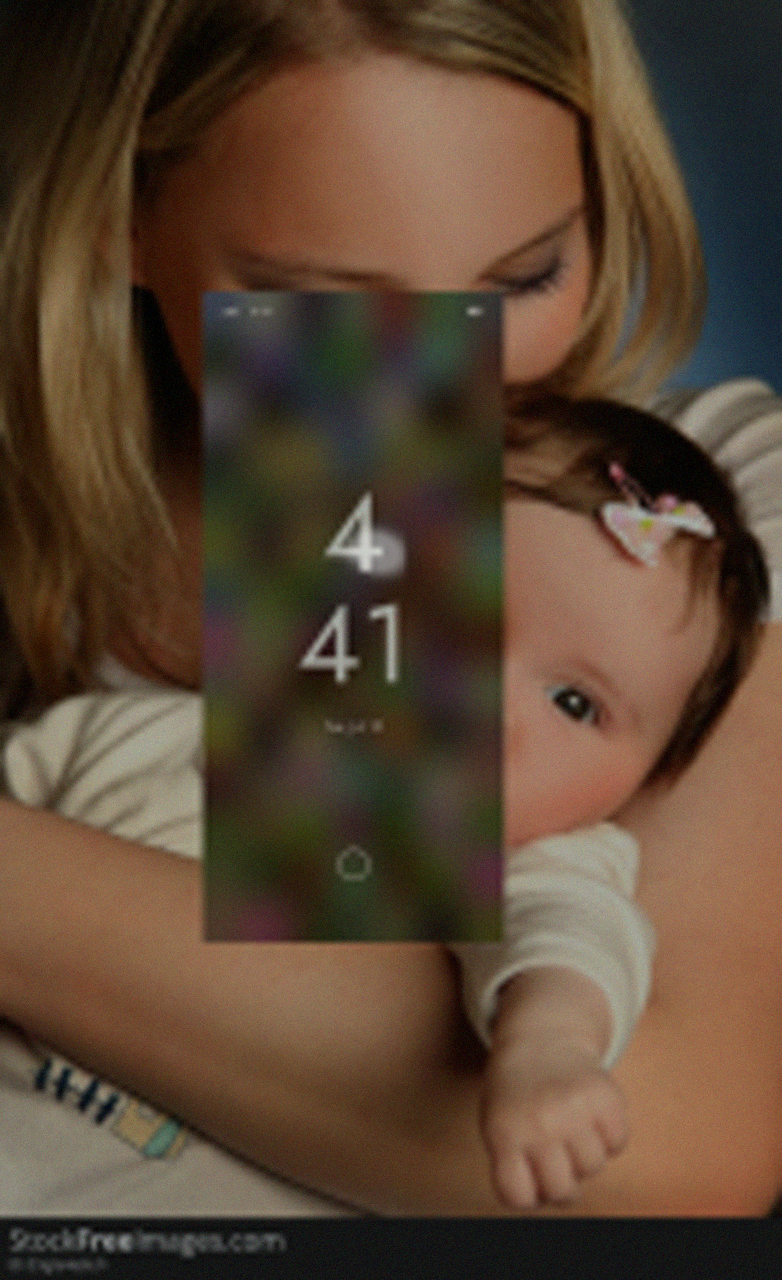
**4:41**
